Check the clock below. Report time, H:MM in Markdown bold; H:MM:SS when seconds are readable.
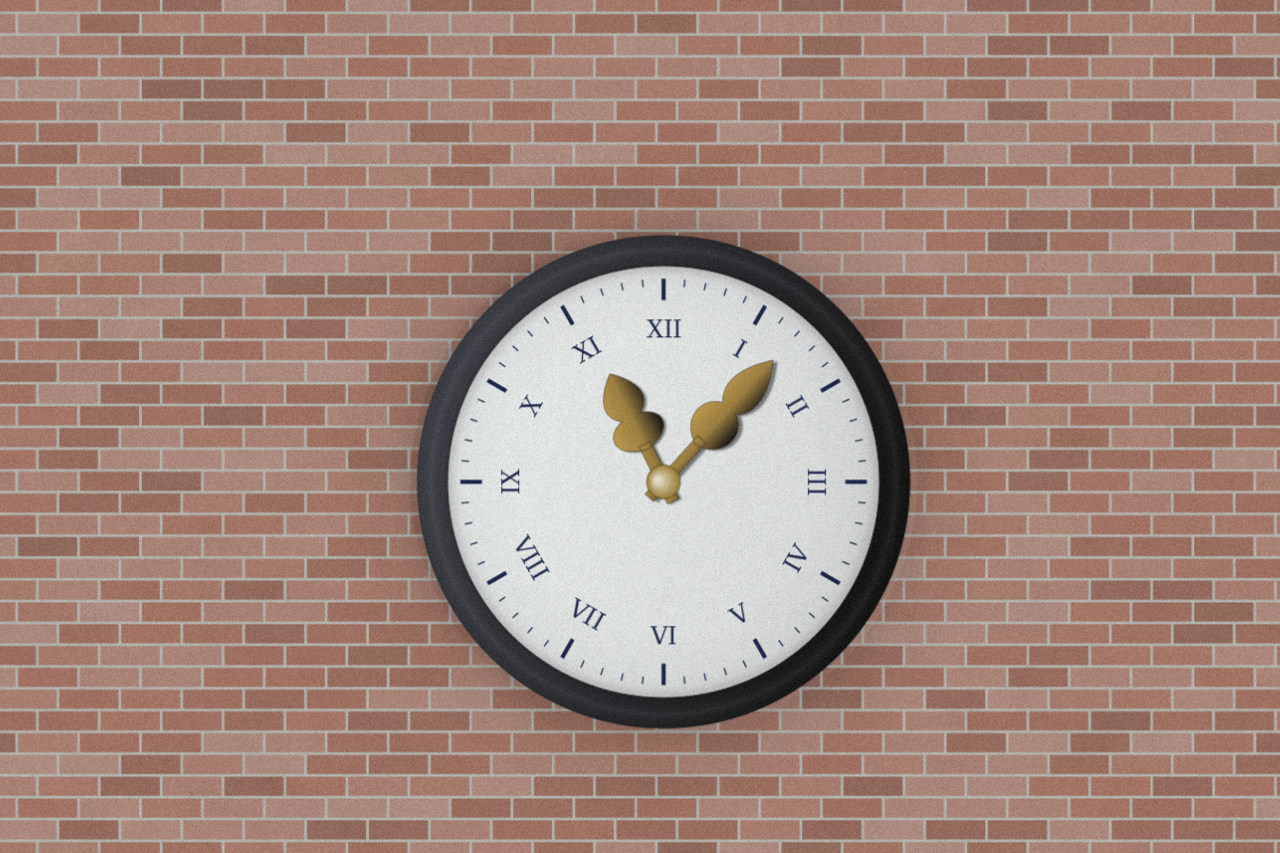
**11:07**
